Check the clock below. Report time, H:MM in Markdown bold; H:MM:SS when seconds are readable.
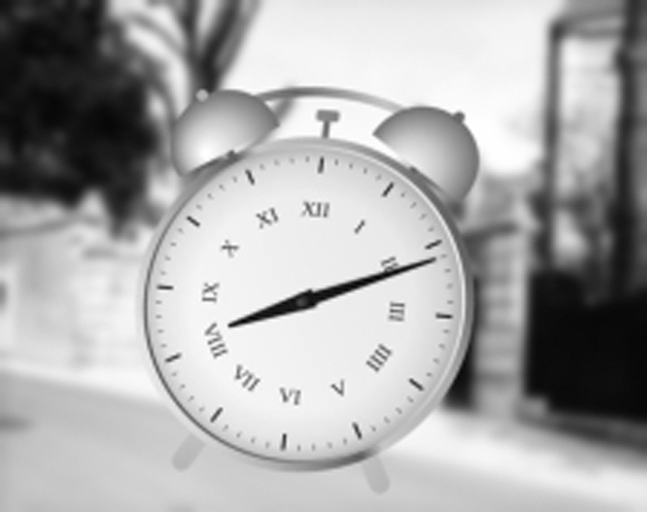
**8:11**
